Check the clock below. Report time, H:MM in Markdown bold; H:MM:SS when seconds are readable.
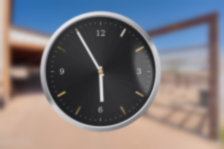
**5:55**
